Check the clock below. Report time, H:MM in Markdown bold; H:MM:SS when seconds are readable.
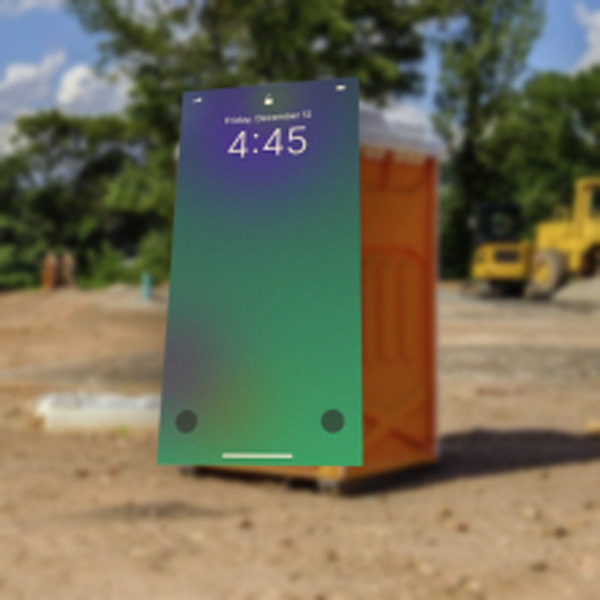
**4:45**
